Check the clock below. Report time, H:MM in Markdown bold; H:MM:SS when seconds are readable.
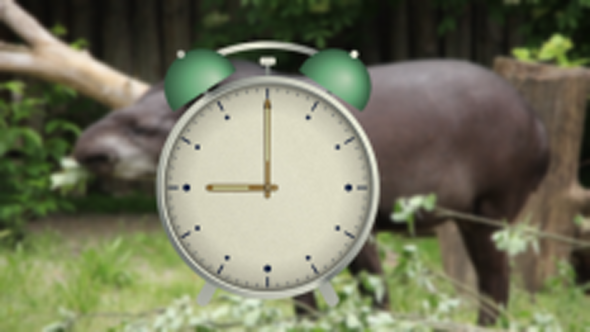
**9:00**
